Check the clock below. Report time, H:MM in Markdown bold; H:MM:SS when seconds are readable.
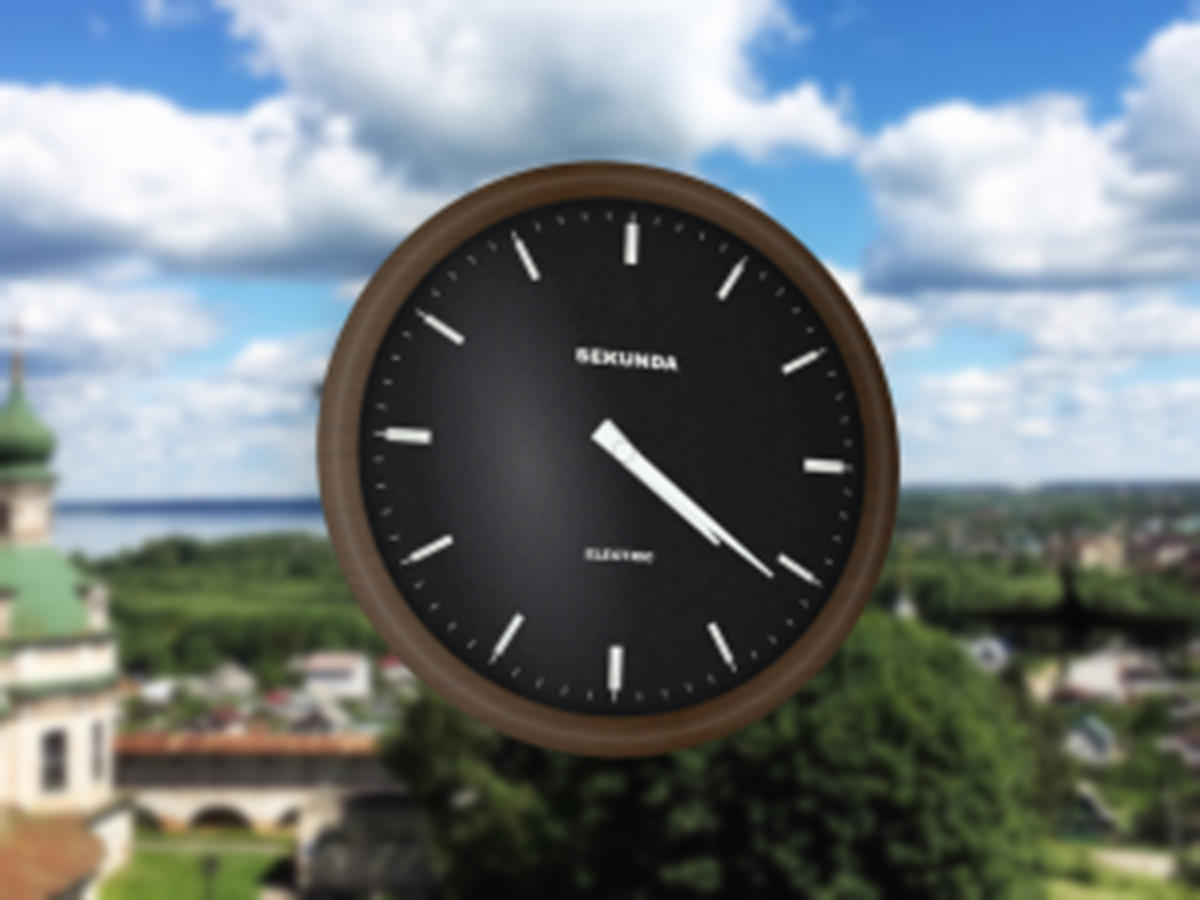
**4:21**
